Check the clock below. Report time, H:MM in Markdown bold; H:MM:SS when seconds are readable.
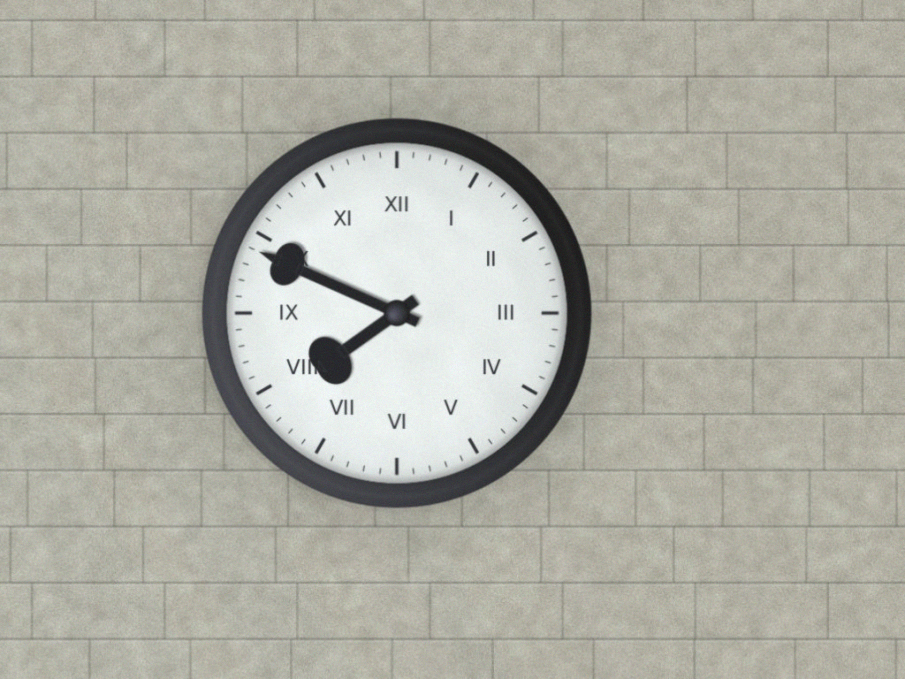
**7:49**
